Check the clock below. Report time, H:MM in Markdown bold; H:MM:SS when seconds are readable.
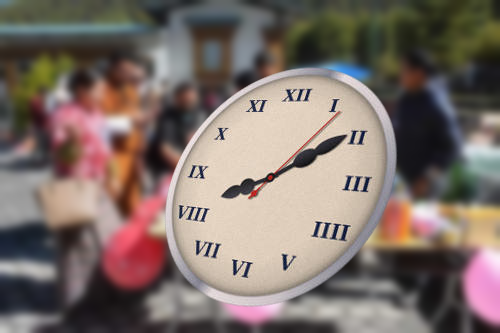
**8:09:06**
